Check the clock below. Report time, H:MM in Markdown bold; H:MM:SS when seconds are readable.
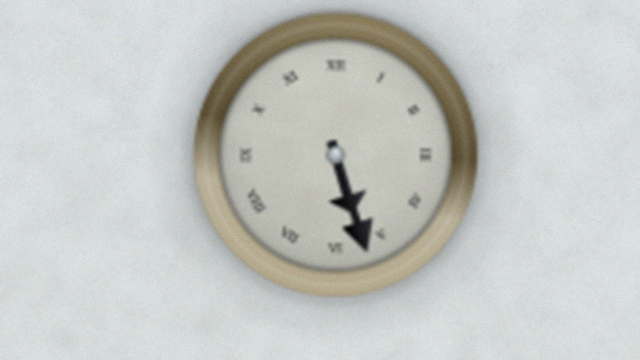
**5:27**
